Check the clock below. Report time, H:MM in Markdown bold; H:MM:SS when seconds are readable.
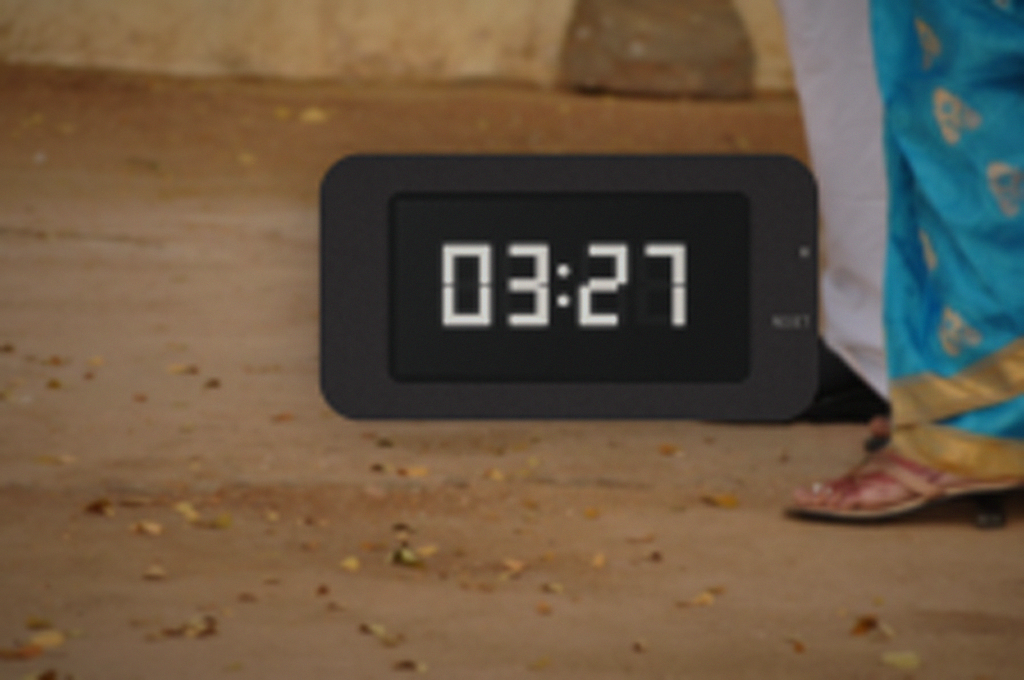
**3:27**
